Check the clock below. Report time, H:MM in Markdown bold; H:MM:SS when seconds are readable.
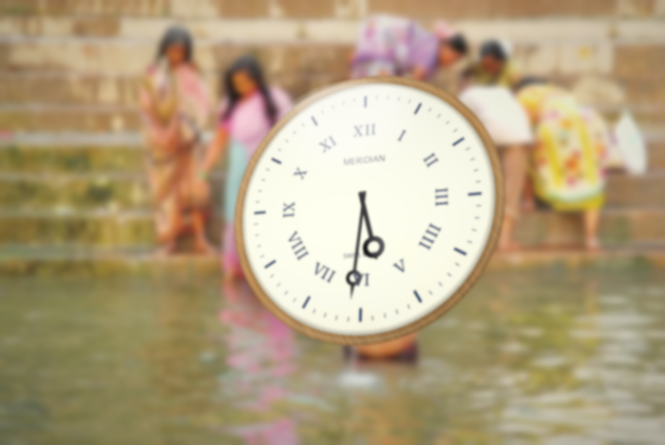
**5:31**
